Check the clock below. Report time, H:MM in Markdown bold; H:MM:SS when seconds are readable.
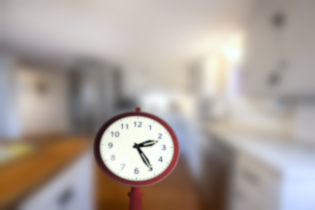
**2:25**
